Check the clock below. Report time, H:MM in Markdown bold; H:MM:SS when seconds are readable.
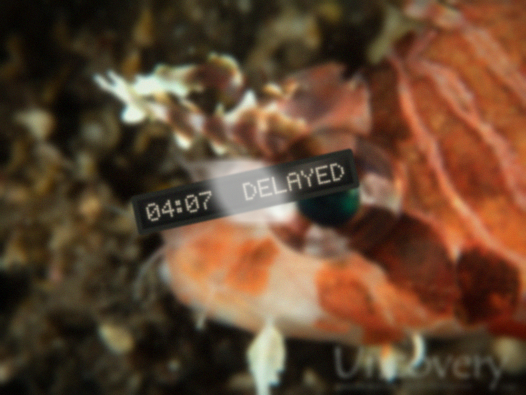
**4:07**
